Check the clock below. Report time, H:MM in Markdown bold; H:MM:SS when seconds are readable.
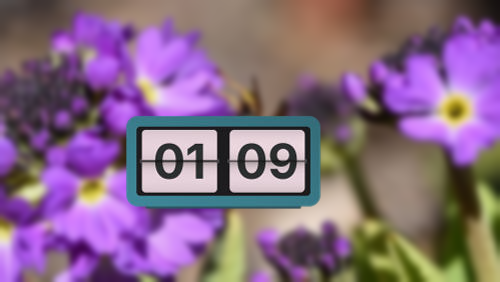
**1:09**
